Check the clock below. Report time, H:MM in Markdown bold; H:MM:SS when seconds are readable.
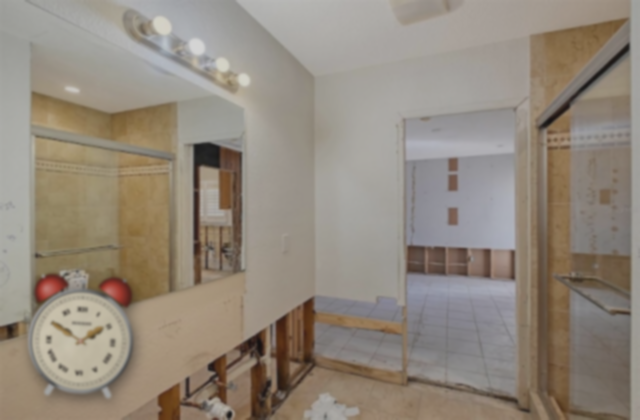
**1:50**
